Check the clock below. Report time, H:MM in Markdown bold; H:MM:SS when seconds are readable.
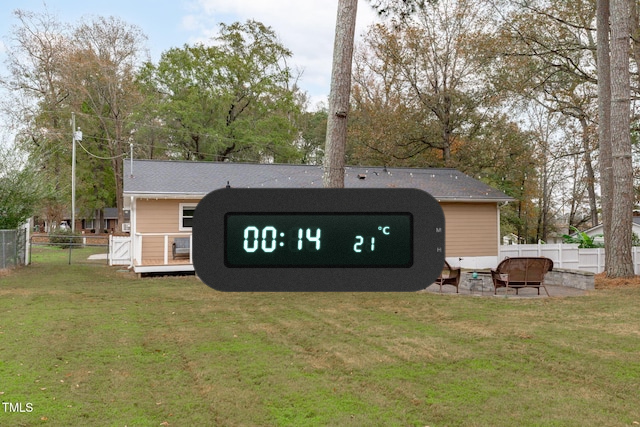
**0:14**
